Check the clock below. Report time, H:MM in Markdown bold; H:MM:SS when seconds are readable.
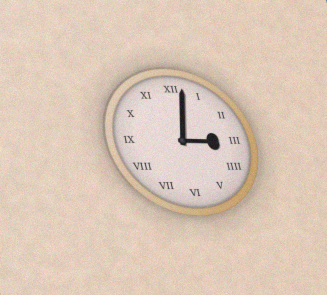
**3:02**
